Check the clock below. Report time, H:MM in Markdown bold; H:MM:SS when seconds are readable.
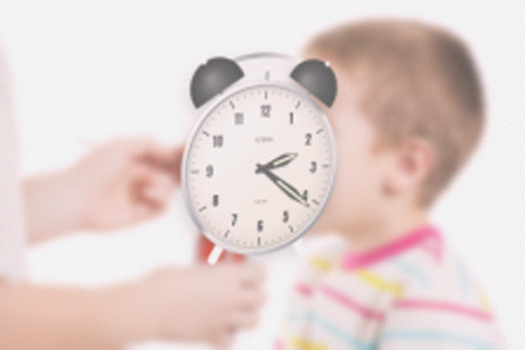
**2:21**
